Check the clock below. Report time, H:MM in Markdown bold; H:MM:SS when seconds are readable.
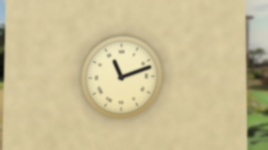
**11:12**
